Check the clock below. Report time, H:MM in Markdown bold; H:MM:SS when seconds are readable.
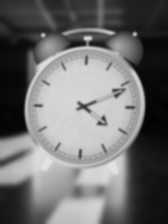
**4:11**
